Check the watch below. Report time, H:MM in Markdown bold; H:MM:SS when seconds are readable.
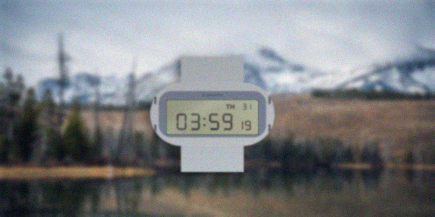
**3:59:19**
